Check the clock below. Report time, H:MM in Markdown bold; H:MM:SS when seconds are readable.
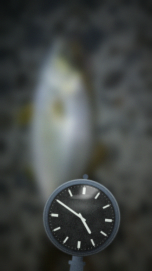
**4:50**
